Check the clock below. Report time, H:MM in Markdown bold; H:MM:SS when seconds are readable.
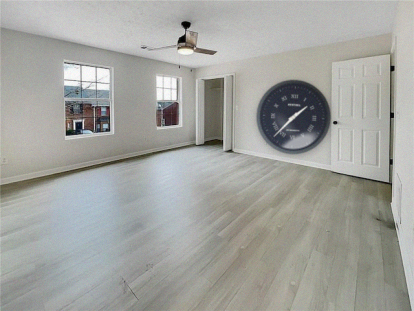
**1:37**
